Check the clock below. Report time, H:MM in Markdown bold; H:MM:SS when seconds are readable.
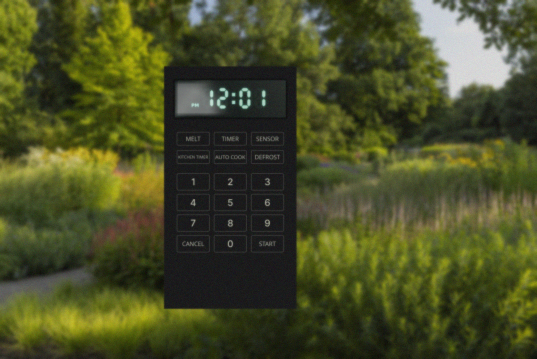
**12:01**
